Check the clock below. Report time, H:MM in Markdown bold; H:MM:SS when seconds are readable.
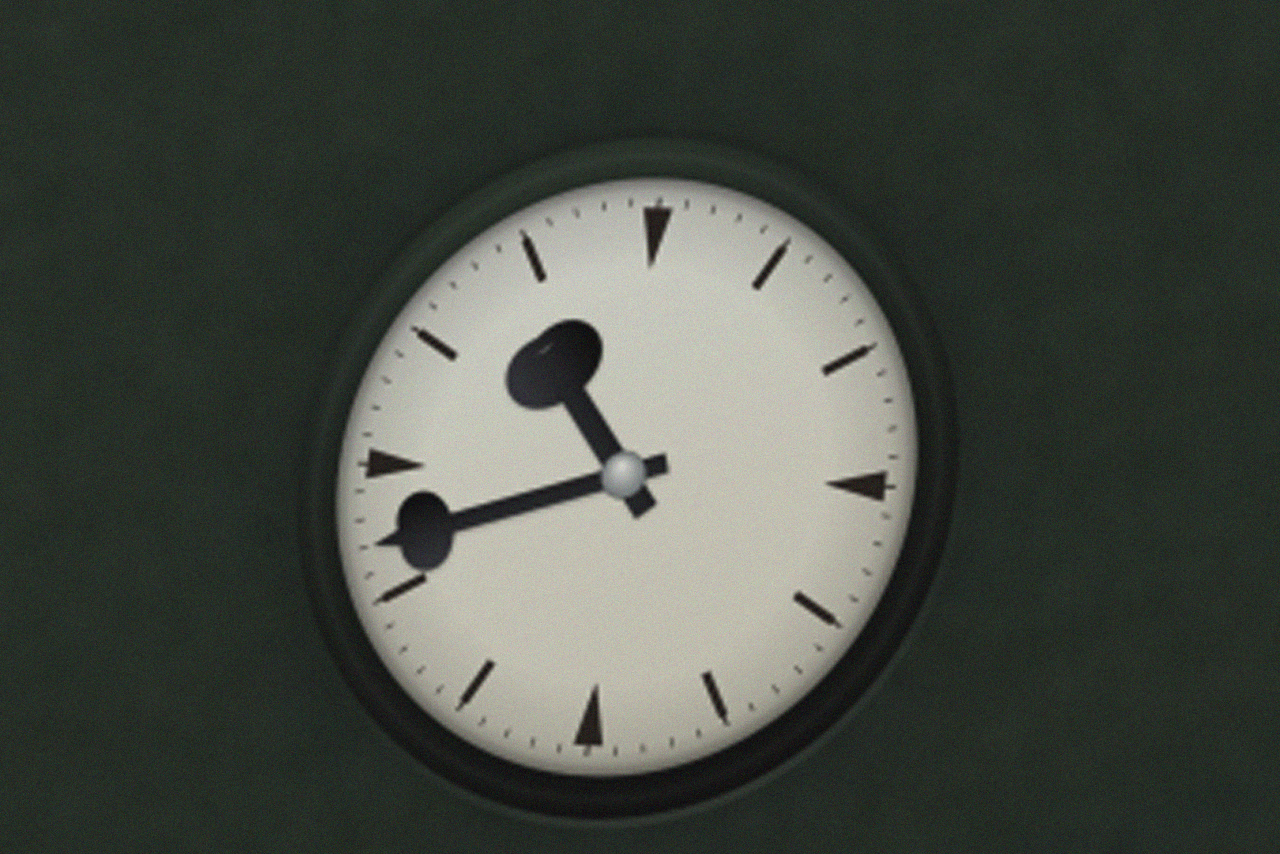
**10:42**
